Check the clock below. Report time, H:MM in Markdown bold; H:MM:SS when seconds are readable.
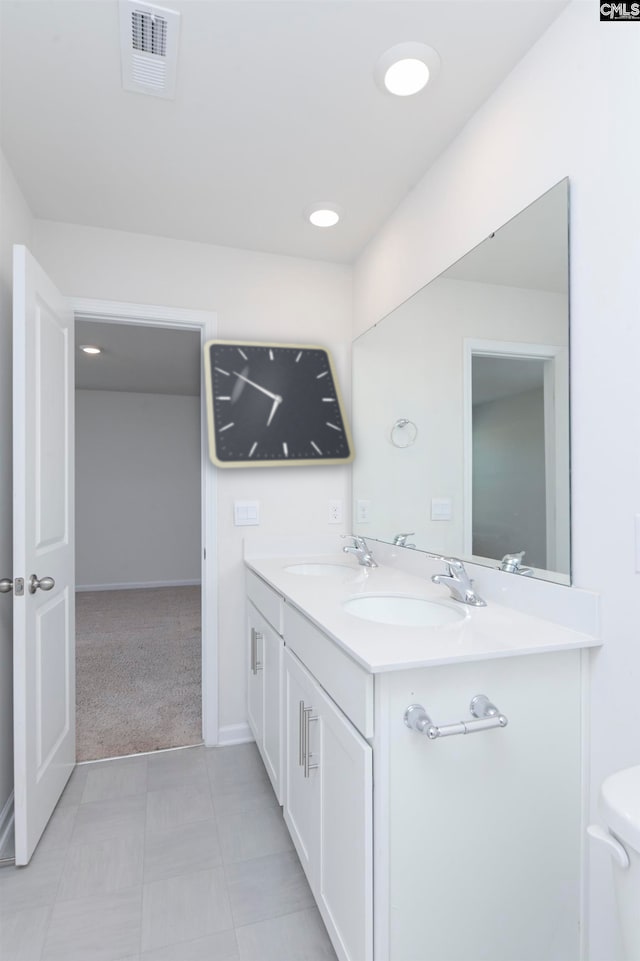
**6:51**
